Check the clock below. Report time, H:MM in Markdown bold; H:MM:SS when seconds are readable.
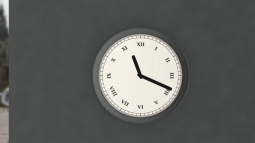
**11:19**
